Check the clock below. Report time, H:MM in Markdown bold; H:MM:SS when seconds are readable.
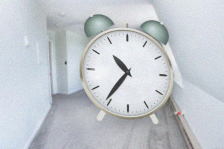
**10:36**
